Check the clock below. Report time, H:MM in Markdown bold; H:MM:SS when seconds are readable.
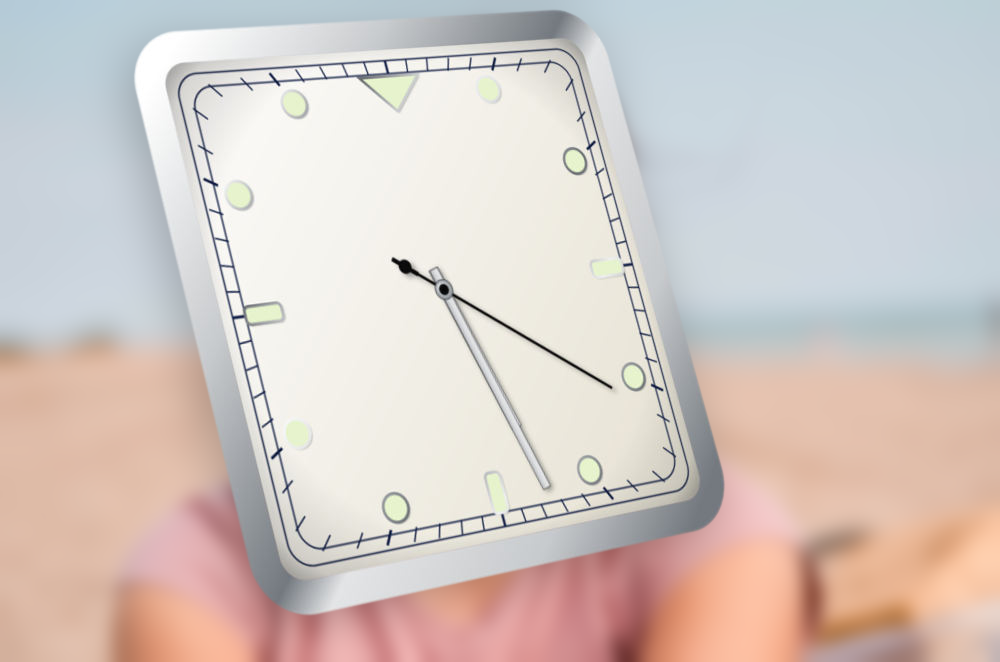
**5:27:21**
